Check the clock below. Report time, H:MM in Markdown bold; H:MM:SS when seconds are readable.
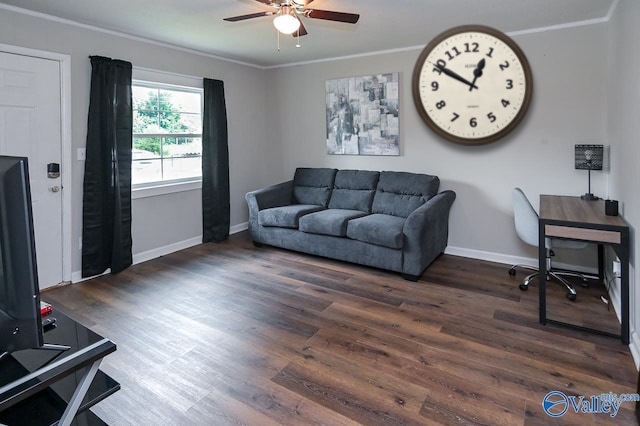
**12:50**
